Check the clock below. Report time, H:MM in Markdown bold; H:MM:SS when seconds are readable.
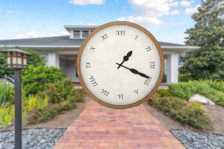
**1:19**
